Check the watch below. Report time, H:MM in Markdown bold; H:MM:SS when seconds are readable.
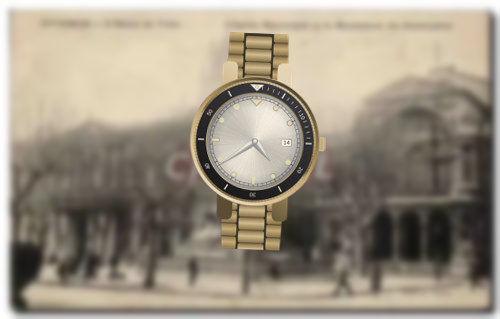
**4:39**
